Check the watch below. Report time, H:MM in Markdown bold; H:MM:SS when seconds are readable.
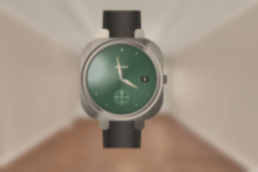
**3:58**
